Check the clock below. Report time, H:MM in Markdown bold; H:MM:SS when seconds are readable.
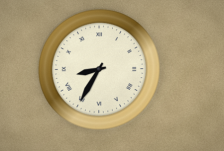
**8:35**
